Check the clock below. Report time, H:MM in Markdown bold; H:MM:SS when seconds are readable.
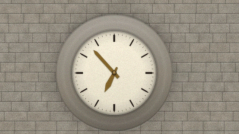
**6:53**
